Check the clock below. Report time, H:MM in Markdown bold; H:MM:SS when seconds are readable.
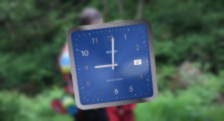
**9:01**
